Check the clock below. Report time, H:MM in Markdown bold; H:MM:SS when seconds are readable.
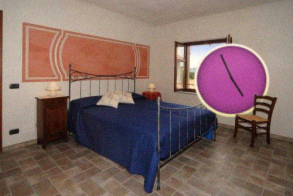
**4:56**
